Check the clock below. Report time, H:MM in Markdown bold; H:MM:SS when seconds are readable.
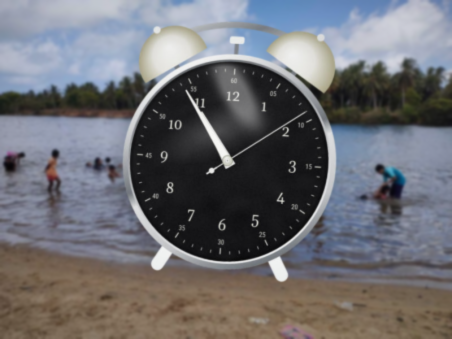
**10:54:09**
